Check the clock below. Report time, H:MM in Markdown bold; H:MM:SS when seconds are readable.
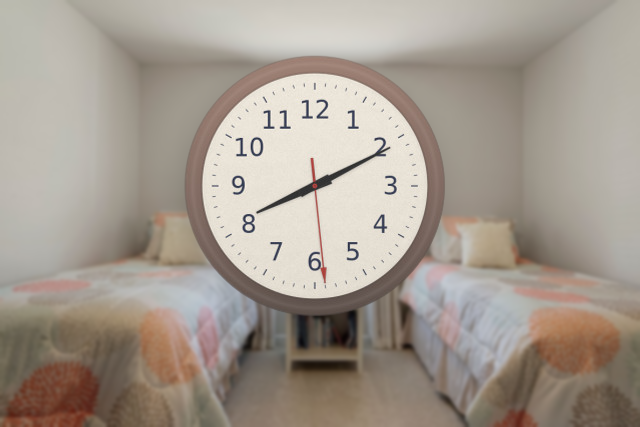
**8:10:29**
